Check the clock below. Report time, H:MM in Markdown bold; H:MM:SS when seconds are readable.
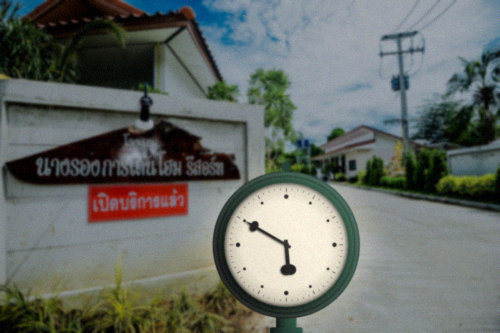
**5:50**
